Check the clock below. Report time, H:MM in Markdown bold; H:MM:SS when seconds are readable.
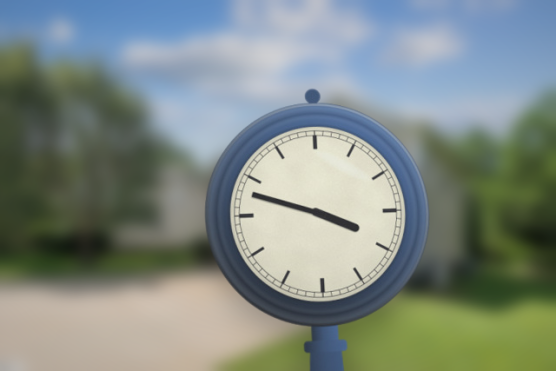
**3:48**
